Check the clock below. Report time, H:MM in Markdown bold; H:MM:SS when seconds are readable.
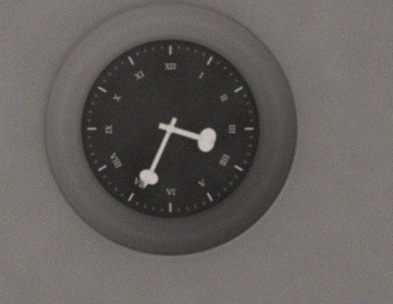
**3:34**
